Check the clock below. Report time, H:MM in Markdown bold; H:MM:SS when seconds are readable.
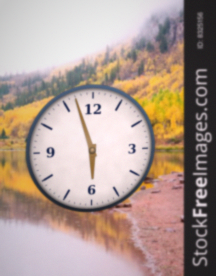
**5:57**
